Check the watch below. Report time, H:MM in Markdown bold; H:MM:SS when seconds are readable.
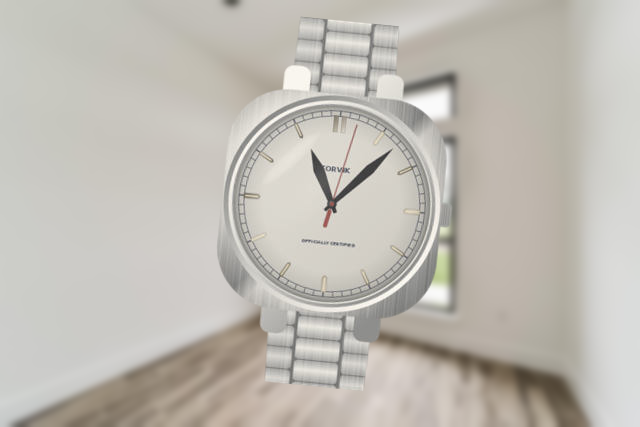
**11:07:02**
